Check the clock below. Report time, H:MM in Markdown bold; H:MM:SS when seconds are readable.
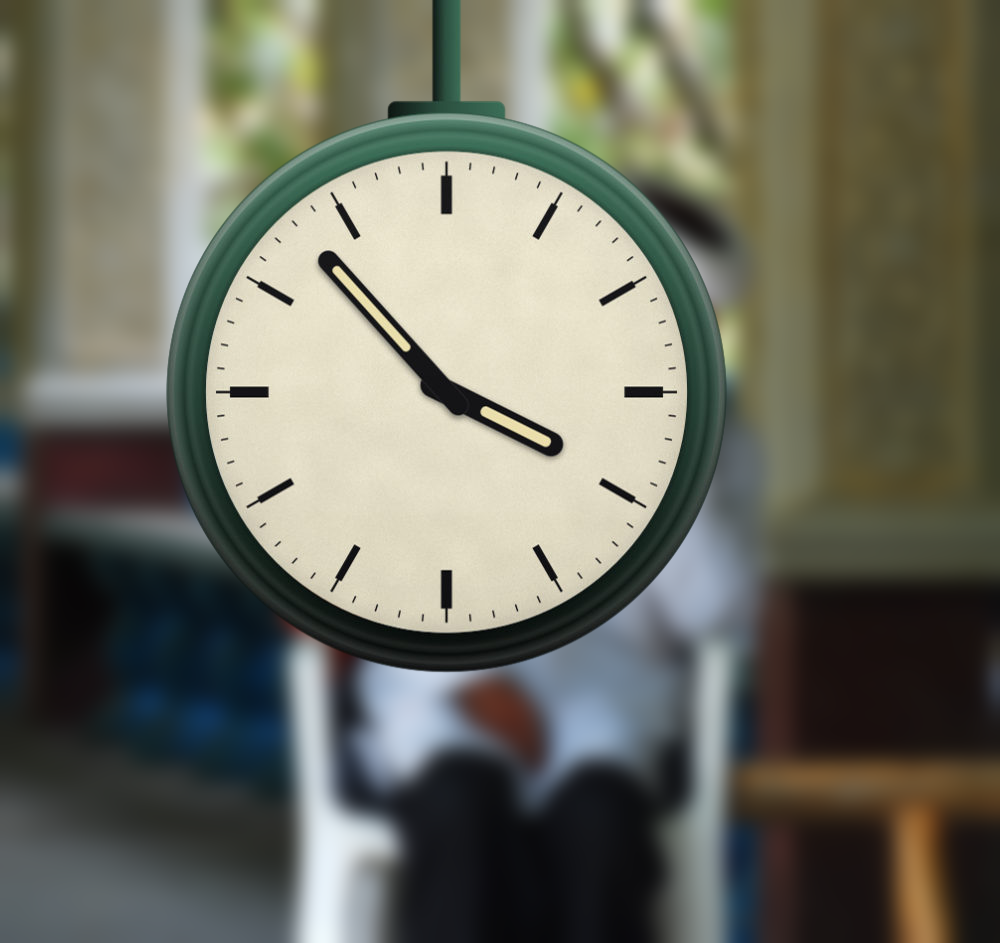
**3:53**
